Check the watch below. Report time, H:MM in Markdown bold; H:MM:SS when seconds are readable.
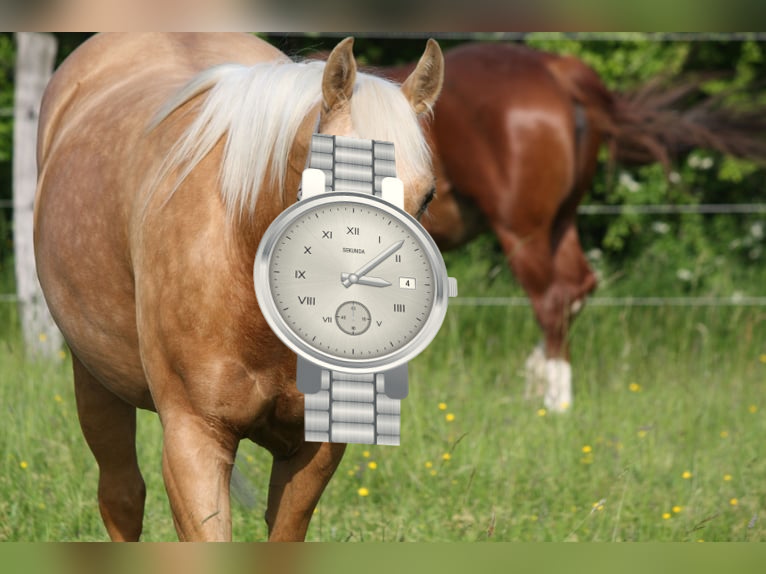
**3:08**
